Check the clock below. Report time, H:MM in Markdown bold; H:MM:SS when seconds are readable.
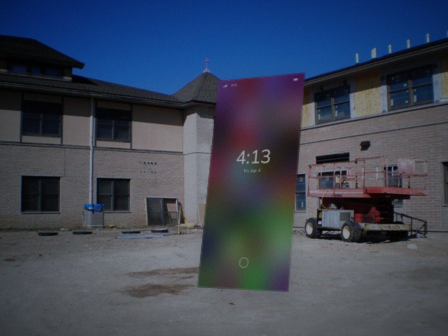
**4:13**
